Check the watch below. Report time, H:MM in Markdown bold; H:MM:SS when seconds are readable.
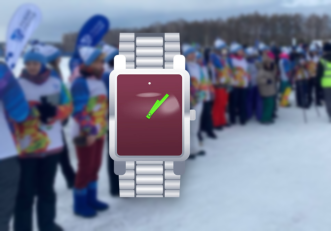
**1:07**
